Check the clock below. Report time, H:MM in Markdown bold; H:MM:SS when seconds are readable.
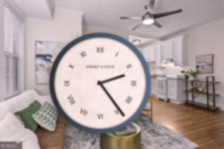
**2:24**
